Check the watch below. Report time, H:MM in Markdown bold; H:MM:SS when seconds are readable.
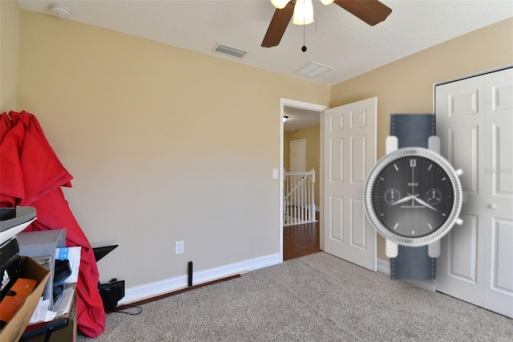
**8:20**
